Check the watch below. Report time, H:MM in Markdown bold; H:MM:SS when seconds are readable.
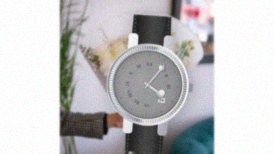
**4:06**
